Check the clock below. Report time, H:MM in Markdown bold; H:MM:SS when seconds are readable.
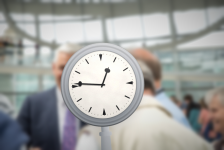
**12:46**
